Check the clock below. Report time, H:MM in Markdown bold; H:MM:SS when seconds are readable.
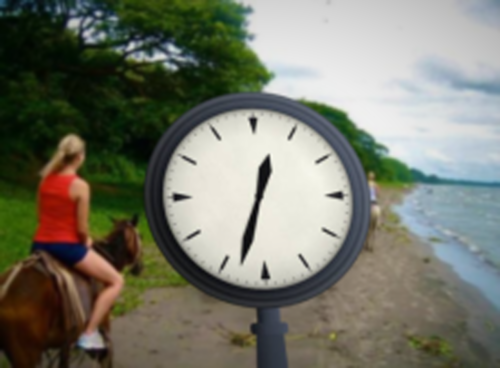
**12:33**
